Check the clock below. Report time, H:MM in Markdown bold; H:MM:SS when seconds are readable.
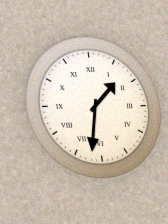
**1:32**
